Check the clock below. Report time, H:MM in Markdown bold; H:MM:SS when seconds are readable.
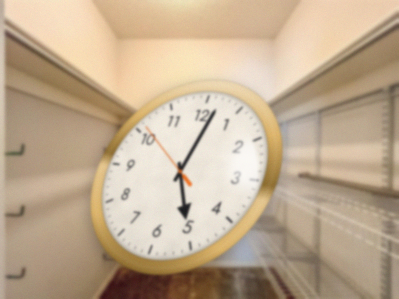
**5:01:51**
